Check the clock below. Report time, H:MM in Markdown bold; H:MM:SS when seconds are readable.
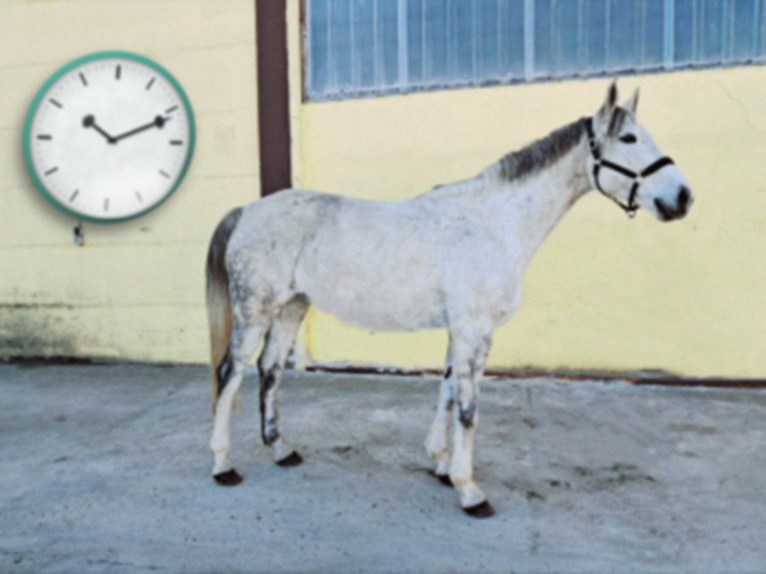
**10:11**
